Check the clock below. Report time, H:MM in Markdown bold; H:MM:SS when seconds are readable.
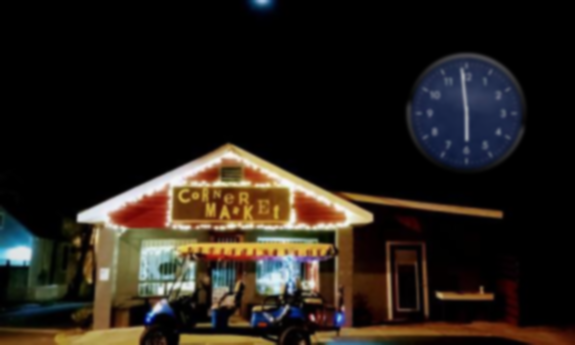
**5:59**
